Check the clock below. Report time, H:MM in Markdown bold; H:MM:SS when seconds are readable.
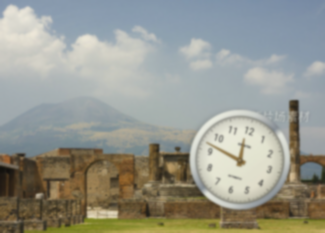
**11:47**
